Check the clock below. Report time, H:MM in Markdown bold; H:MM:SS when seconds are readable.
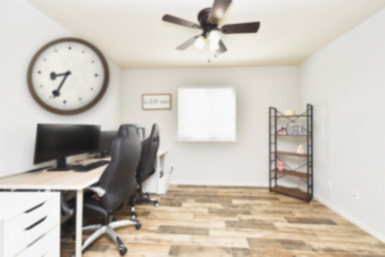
**8:34**
